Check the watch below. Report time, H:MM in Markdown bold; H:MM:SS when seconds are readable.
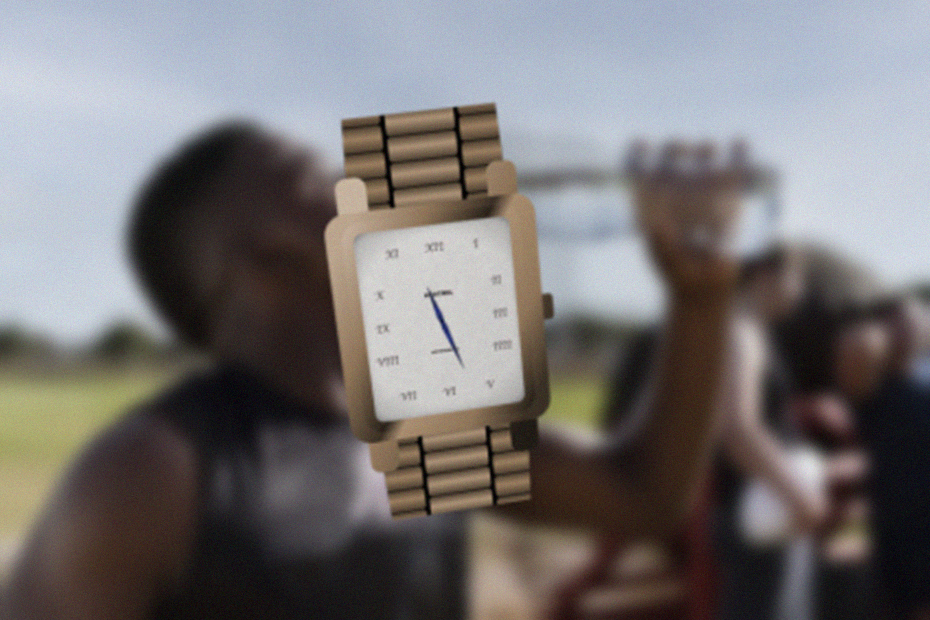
**11:27**
